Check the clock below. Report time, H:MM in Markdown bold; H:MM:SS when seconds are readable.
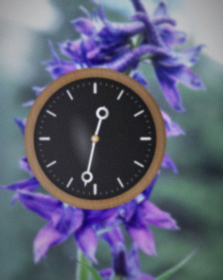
**12:32**
